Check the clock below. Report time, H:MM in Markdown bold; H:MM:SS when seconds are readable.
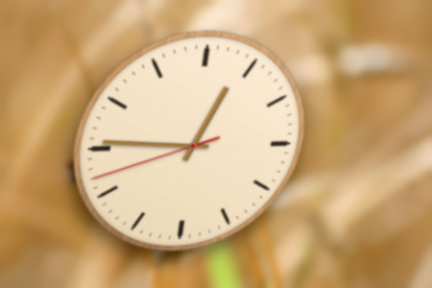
**12:45:42**
